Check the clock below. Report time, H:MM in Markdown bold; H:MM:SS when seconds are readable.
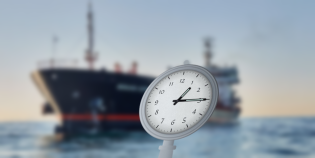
**1:15**
